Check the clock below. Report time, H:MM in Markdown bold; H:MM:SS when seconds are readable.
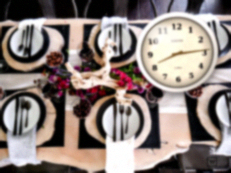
**8:14**
